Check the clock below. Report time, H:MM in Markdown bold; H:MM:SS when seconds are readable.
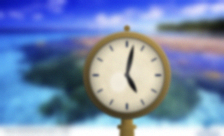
**5:02**
